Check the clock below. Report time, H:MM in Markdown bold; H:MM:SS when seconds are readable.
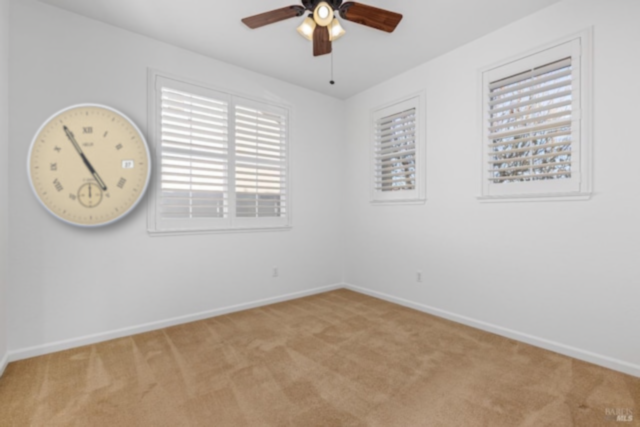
**4:55**
